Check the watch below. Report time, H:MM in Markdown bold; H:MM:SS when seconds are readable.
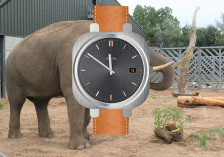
**11:51**
